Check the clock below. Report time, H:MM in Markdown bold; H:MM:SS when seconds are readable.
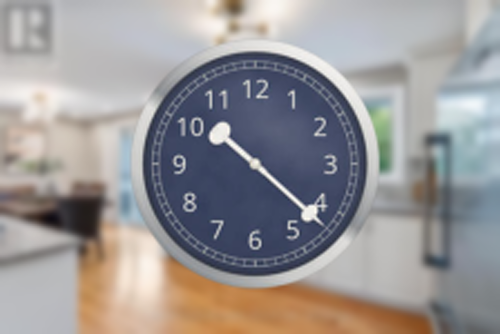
**10:22**
